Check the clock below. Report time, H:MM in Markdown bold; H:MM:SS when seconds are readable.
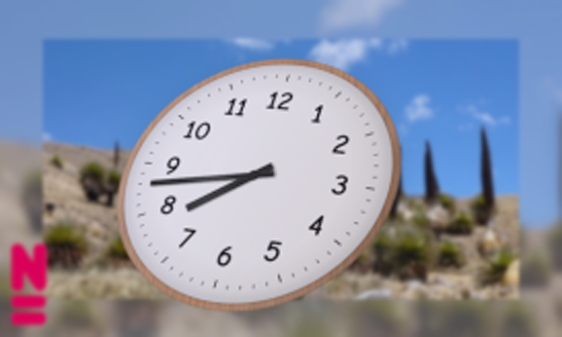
**7:43**
